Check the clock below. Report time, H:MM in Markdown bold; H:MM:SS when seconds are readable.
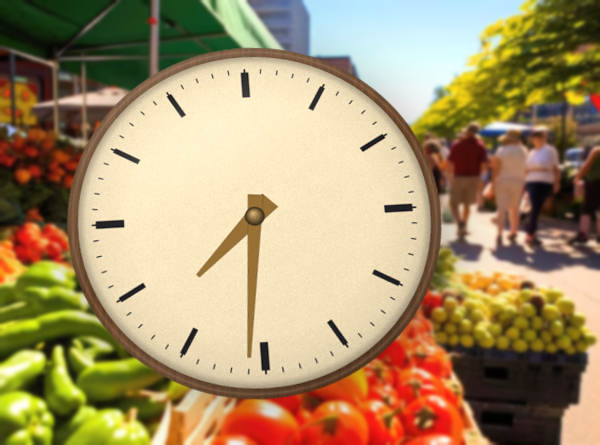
**7:31**
